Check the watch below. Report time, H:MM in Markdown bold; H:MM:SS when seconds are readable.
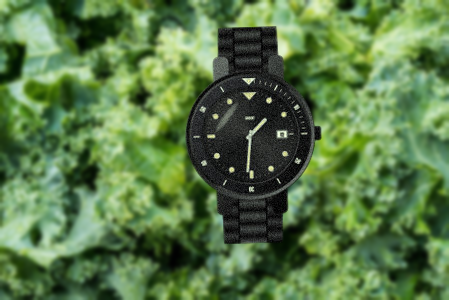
**1:31**
